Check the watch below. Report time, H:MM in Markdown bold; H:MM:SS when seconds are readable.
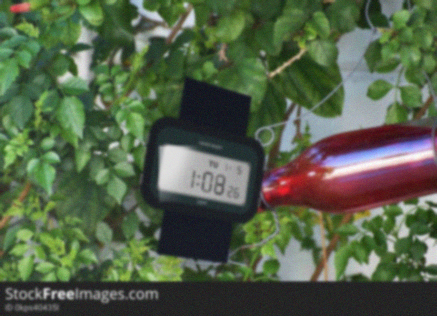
**1:08**
